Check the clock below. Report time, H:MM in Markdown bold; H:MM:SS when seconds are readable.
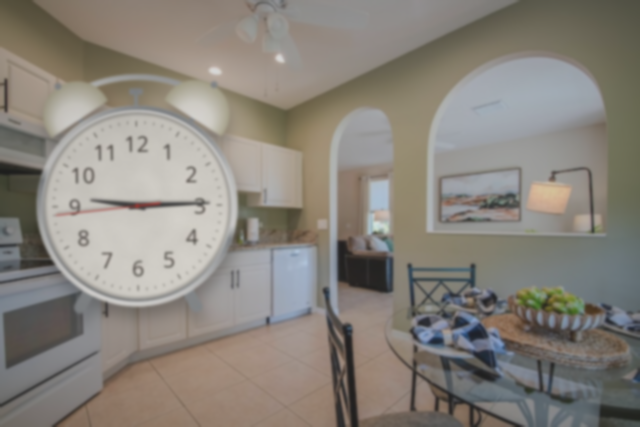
**9:14:44**
